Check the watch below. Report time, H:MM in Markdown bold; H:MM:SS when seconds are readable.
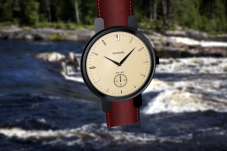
**10:08**
